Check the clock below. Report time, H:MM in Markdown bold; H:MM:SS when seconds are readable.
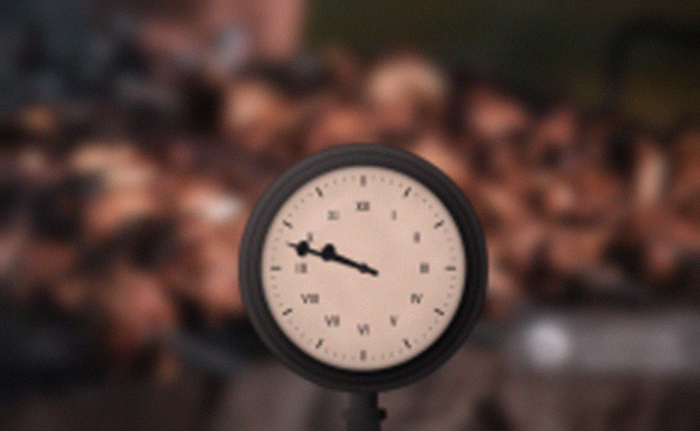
**9:48**
